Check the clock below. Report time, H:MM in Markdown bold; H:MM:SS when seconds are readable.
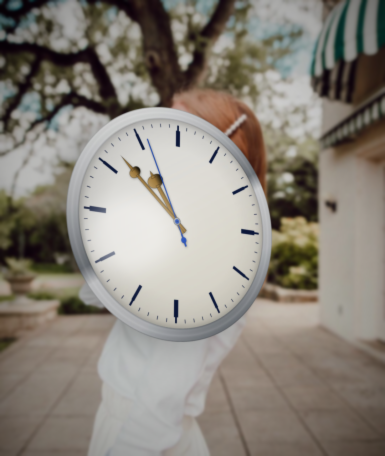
**10:51:56**
